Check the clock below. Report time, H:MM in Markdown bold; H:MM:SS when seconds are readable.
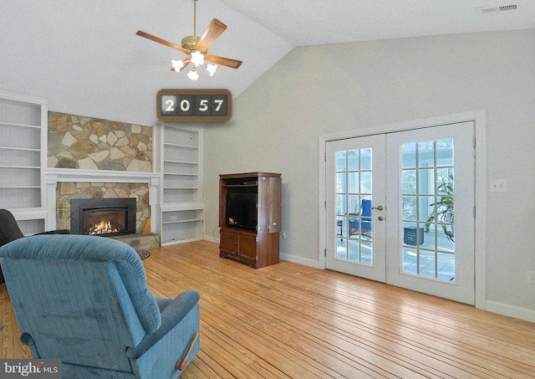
**20:57**
